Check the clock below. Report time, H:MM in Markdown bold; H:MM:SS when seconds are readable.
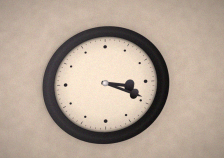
**3:19**
